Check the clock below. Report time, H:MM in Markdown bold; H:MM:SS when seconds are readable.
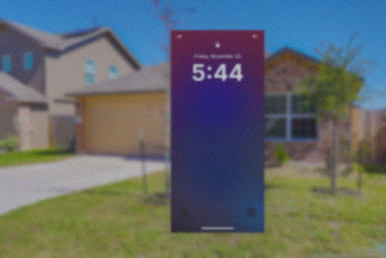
**5:44**
